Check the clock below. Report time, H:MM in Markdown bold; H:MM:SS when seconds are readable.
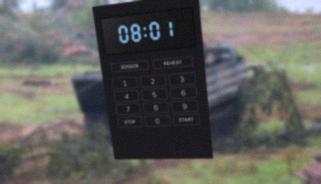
**8:01**
